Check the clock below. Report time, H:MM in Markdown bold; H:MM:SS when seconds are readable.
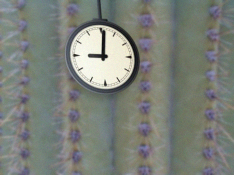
**9:01**
